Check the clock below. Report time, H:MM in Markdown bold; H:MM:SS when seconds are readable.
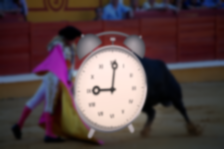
**9:01**
